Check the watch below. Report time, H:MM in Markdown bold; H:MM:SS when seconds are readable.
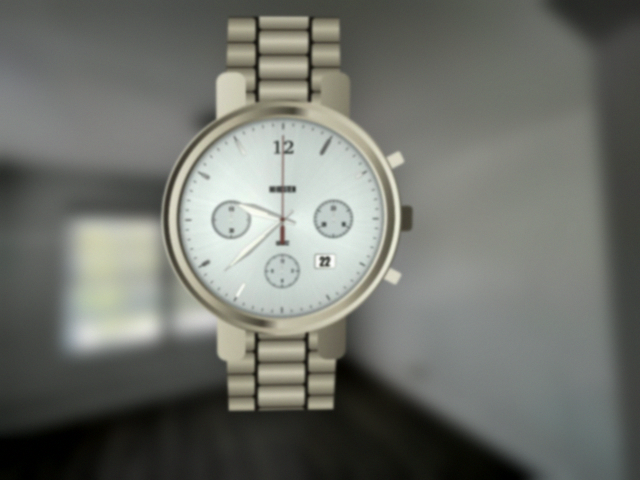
**9:38**
